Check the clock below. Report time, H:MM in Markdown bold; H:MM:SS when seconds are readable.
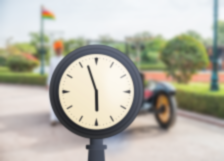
**5:57**
